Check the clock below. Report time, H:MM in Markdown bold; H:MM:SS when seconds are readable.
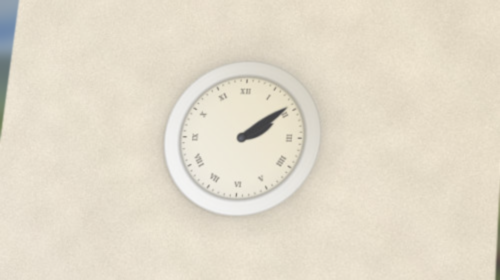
**2:09**
